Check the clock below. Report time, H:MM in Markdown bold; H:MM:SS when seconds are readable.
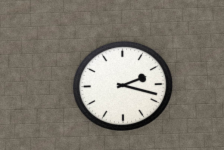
**2:18**
